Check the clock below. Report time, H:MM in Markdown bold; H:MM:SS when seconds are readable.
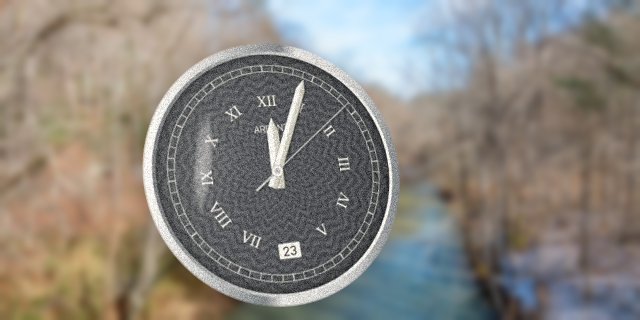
**12:04:09**
